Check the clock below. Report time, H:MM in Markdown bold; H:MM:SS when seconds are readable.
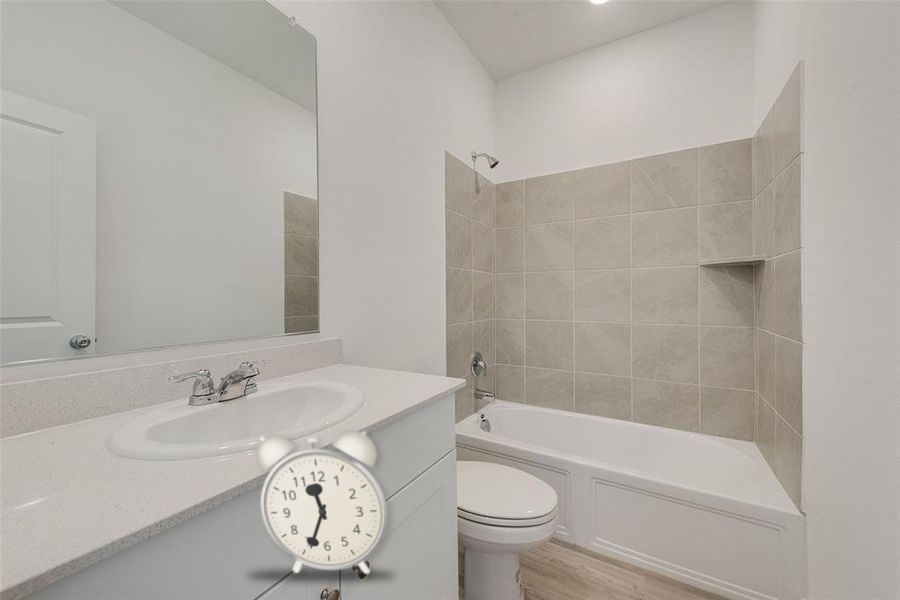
**11:34**
